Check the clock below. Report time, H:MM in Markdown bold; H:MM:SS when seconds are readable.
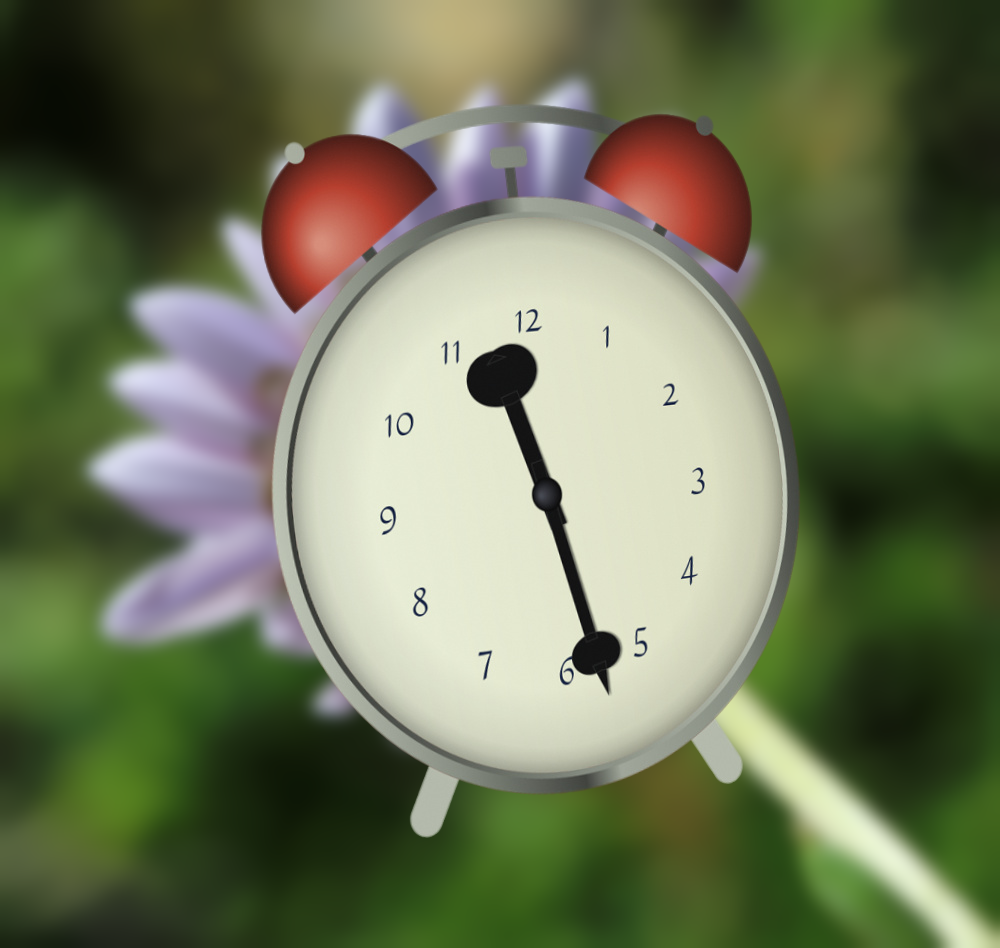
**11:28**
